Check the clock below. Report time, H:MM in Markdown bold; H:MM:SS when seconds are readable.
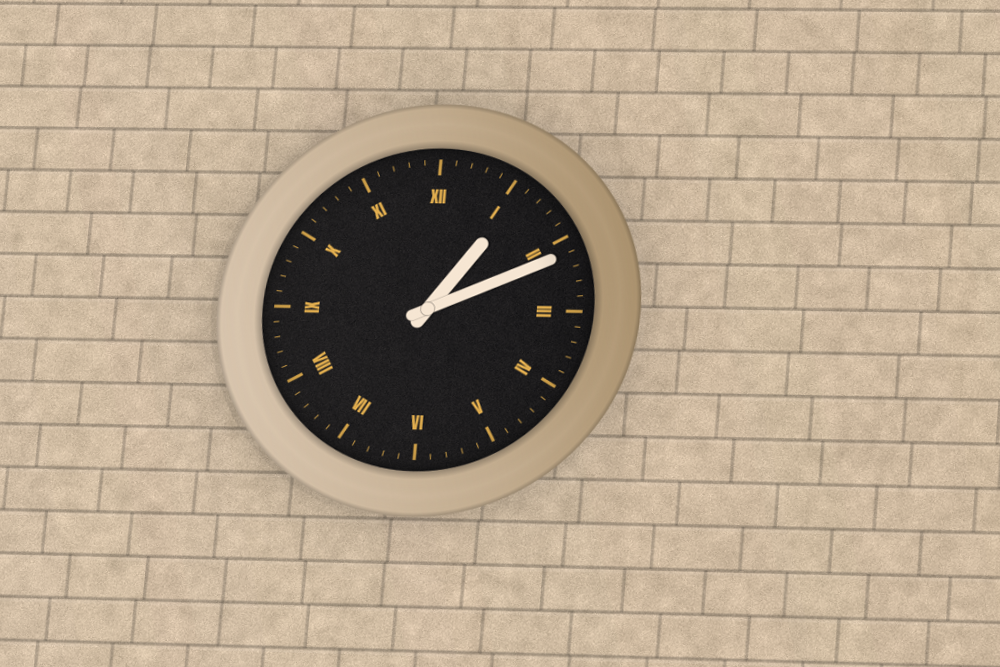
**1:11**
